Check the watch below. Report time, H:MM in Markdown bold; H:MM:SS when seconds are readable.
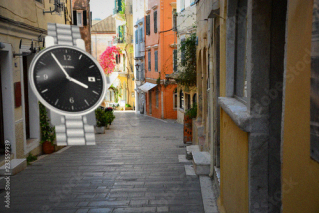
**3:55**
